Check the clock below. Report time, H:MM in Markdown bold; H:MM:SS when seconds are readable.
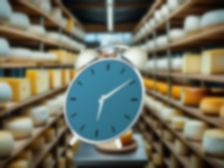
**6:09**
